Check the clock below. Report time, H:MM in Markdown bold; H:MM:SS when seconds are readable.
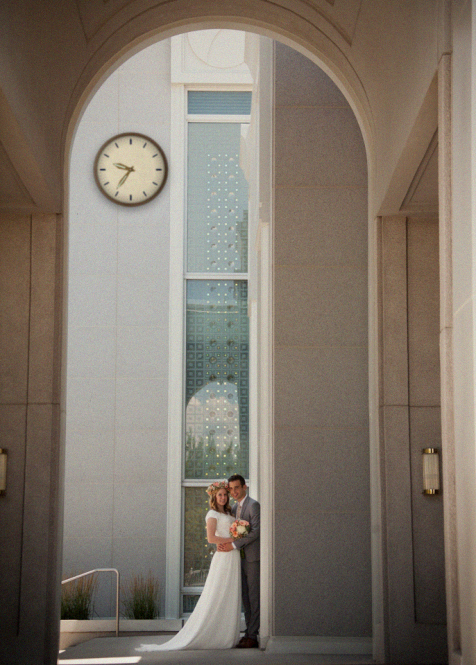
**9:36**
